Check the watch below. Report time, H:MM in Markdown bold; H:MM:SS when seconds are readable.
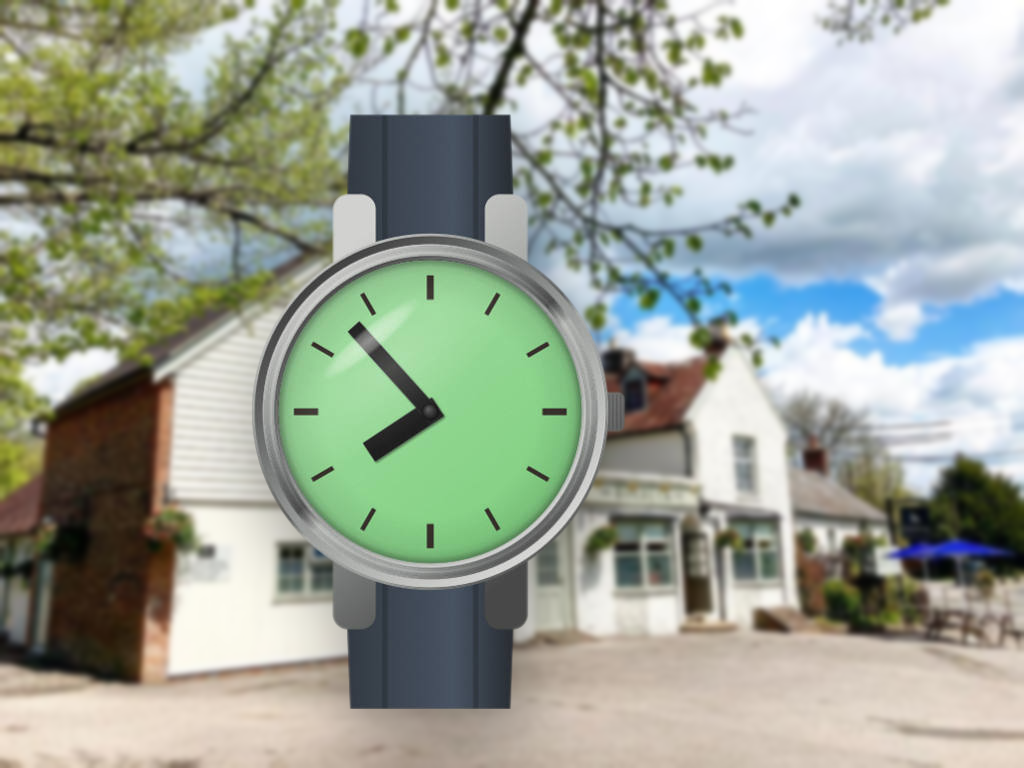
**7:53**
